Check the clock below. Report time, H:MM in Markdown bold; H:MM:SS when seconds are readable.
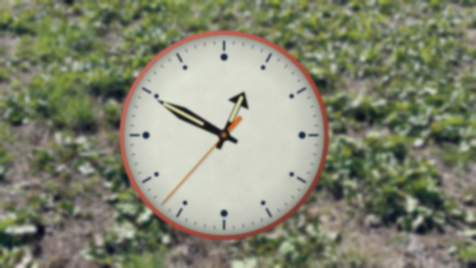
**12:49:37**
